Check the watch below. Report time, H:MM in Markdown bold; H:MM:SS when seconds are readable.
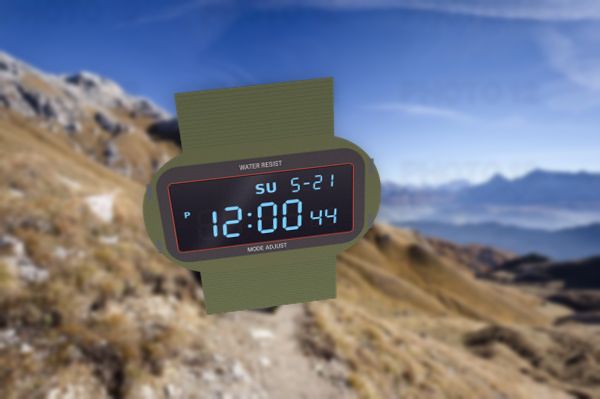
**12:00:44**
